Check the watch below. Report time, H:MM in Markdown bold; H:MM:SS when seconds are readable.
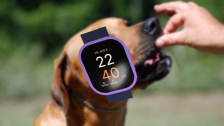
**22:40**
